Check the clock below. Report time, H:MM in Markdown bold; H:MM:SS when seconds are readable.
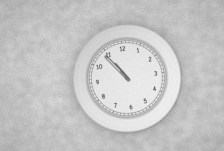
**10:54**
